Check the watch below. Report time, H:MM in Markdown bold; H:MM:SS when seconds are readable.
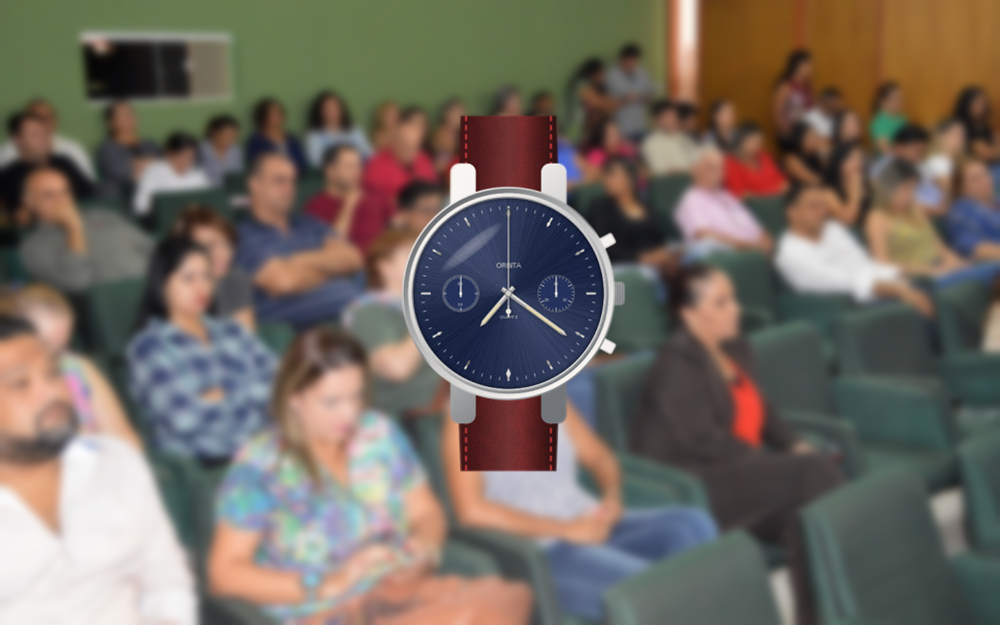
**7:21**
